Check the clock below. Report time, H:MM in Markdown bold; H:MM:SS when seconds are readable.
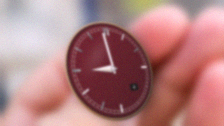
**8:59**
